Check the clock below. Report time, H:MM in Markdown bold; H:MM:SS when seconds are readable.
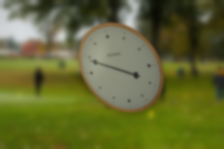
**3:49**
